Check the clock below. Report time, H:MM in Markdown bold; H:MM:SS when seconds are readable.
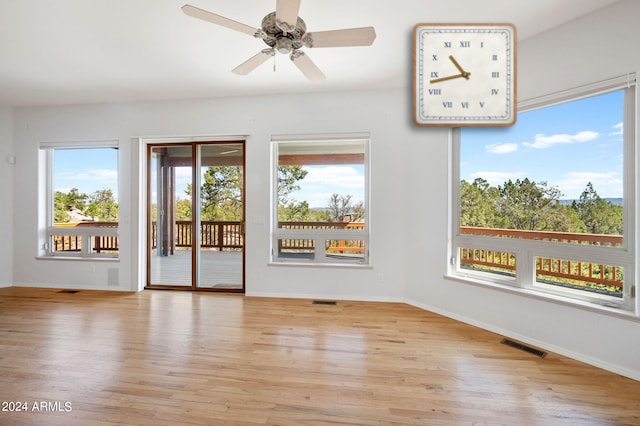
**10:43**
